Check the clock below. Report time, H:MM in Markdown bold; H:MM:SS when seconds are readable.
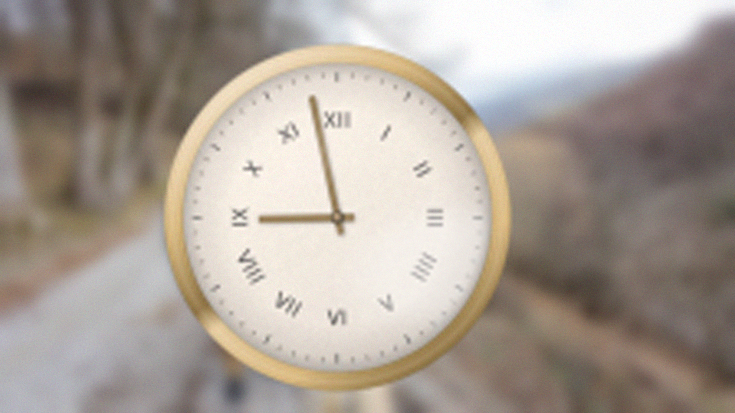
**8:58**
